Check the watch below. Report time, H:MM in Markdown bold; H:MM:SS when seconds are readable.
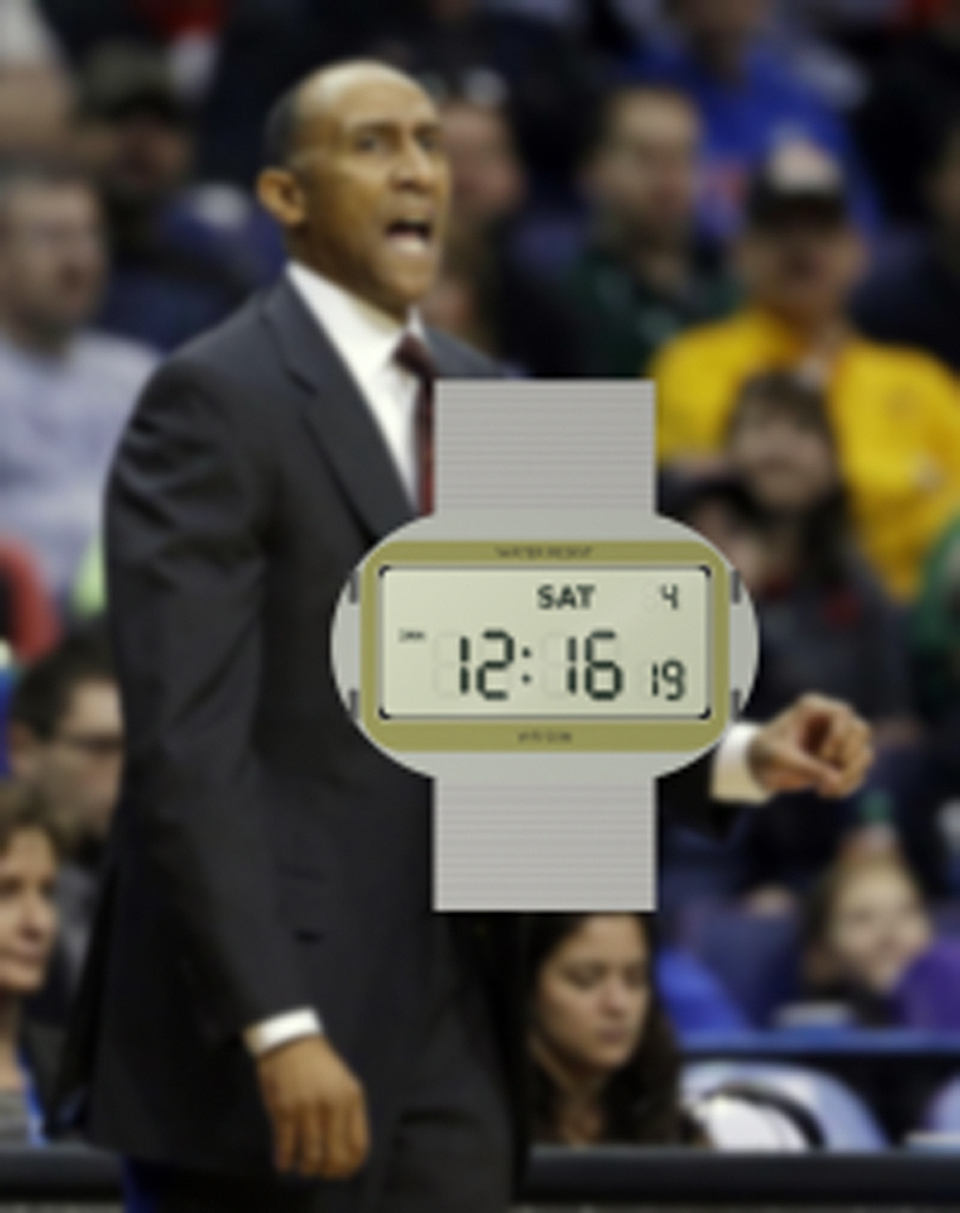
**12:16:19**
